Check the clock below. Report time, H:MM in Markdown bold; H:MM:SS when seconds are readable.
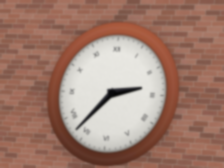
**2:37**
